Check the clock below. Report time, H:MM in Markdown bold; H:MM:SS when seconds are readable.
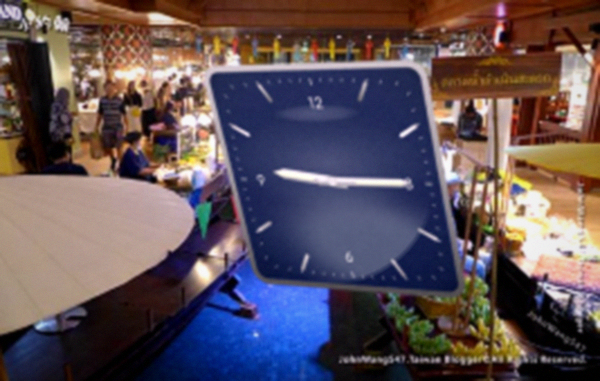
**9:15**
